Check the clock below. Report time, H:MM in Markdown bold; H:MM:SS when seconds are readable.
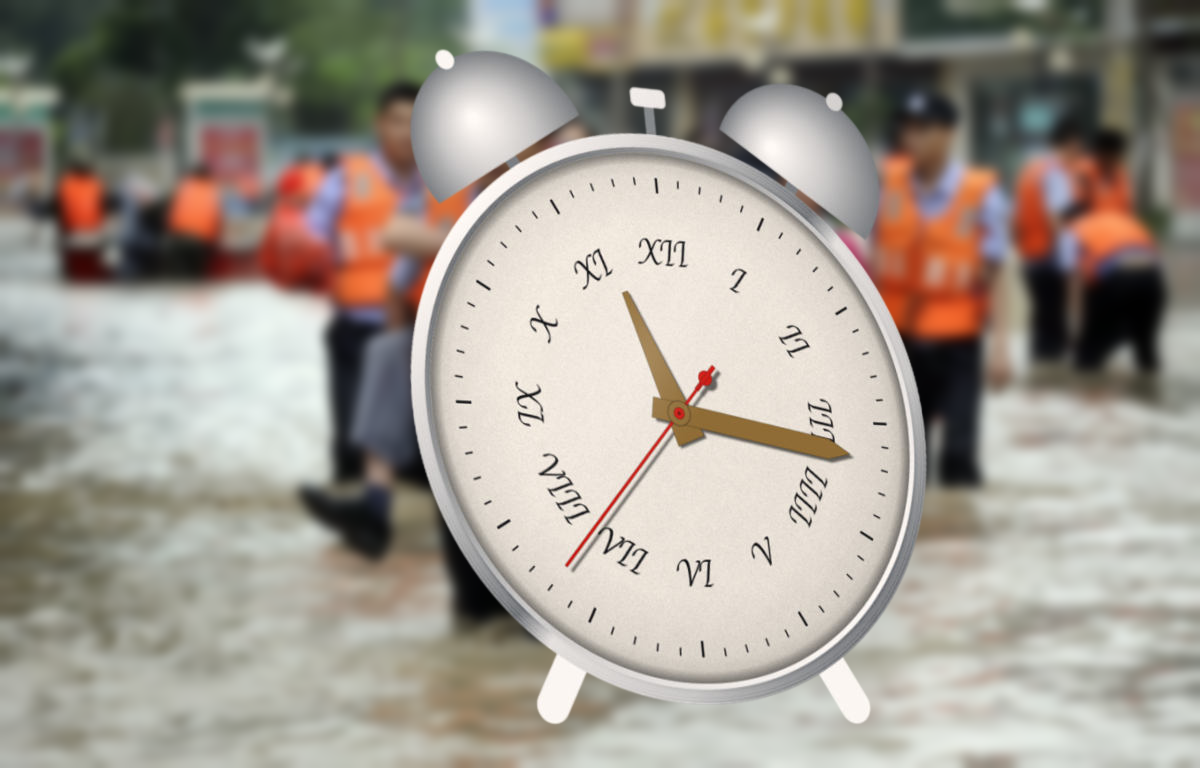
**11:16:37**
